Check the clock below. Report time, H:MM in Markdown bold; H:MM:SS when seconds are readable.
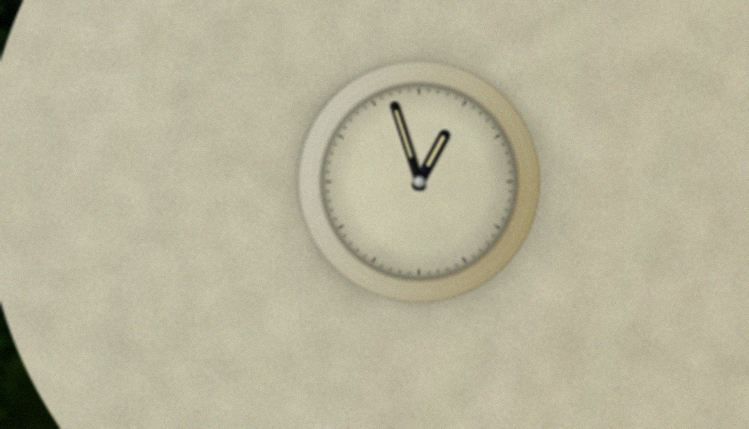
**12:57**
